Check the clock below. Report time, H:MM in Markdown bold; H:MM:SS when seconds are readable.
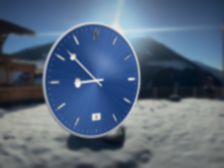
**8:52**
